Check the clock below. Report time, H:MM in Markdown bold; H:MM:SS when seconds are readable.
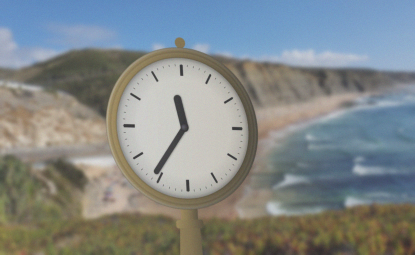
**11:36**
